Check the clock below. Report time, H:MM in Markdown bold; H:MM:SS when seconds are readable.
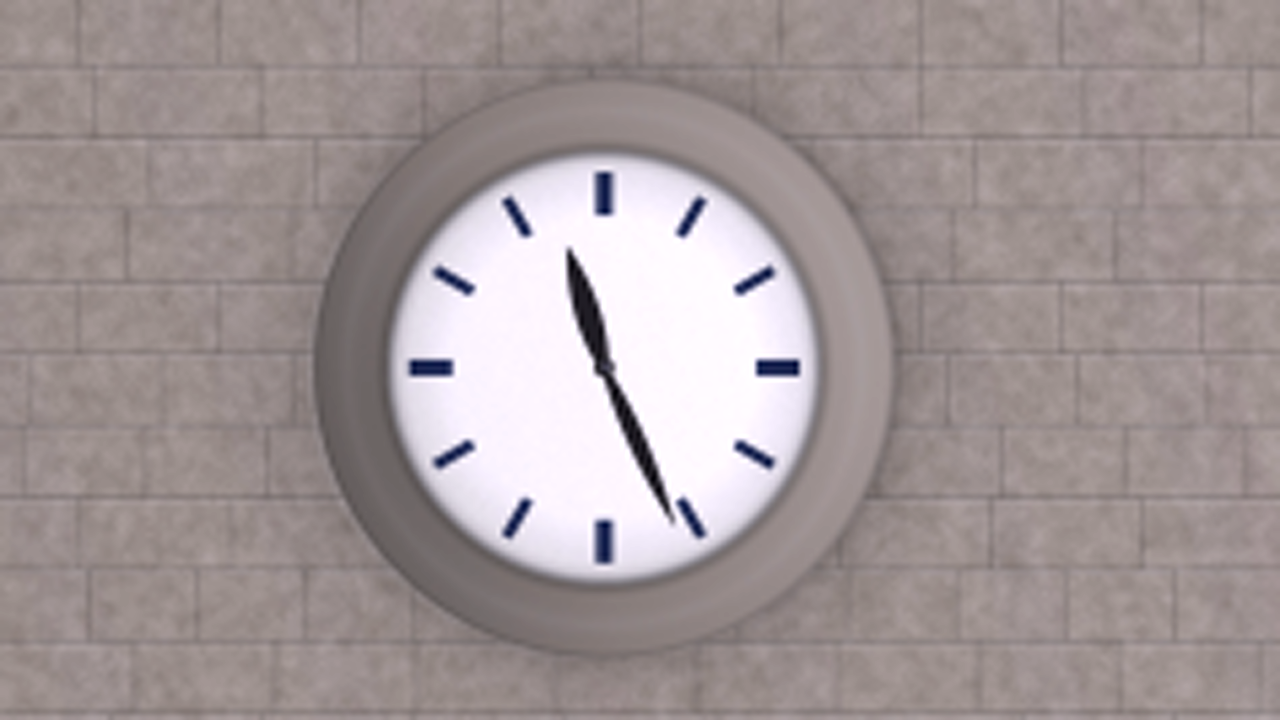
**11:26**
